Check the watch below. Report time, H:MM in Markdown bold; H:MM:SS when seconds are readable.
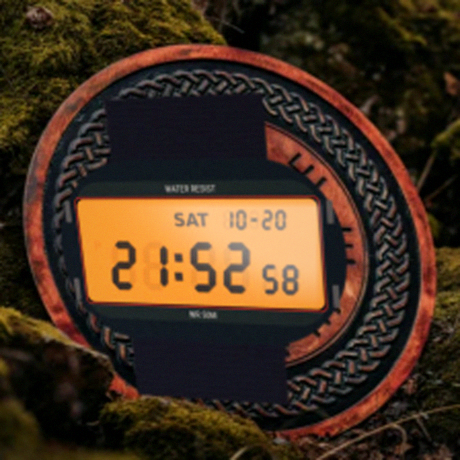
**21:52:58**
